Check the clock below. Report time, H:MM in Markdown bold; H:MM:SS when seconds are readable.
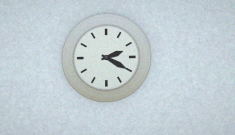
**2:20**
